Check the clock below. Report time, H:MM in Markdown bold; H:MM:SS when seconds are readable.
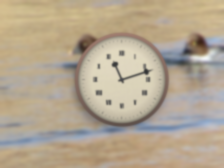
**11:12**
